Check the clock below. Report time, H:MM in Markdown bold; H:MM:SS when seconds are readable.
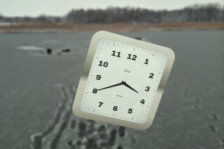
**3:40**
